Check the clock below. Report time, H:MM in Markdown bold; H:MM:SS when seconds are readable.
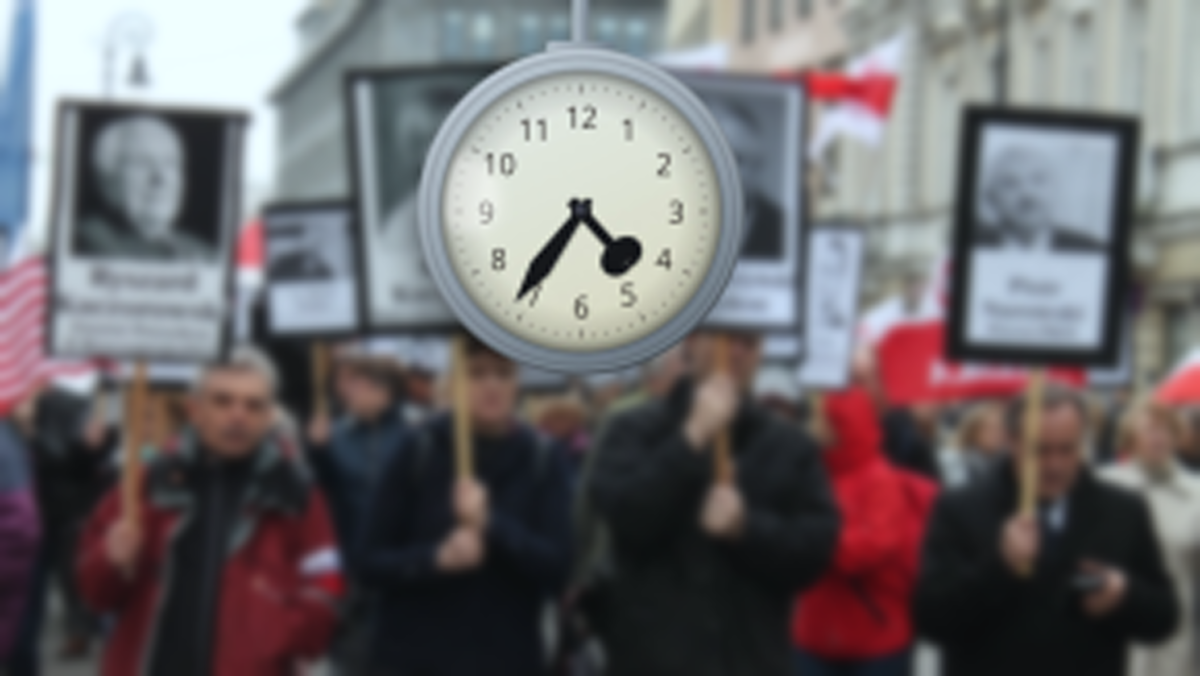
**4:36**
